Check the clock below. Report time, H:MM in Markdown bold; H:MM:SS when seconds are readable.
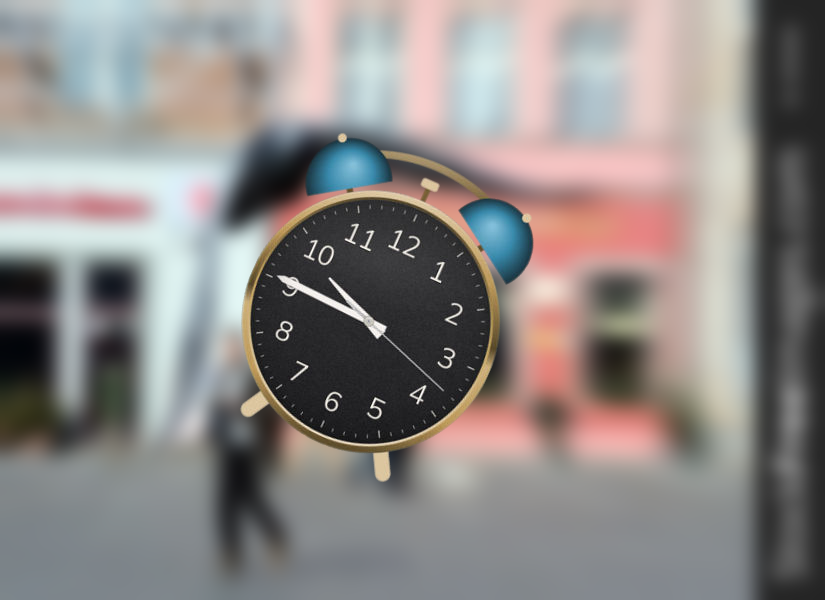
**9:45:18**
